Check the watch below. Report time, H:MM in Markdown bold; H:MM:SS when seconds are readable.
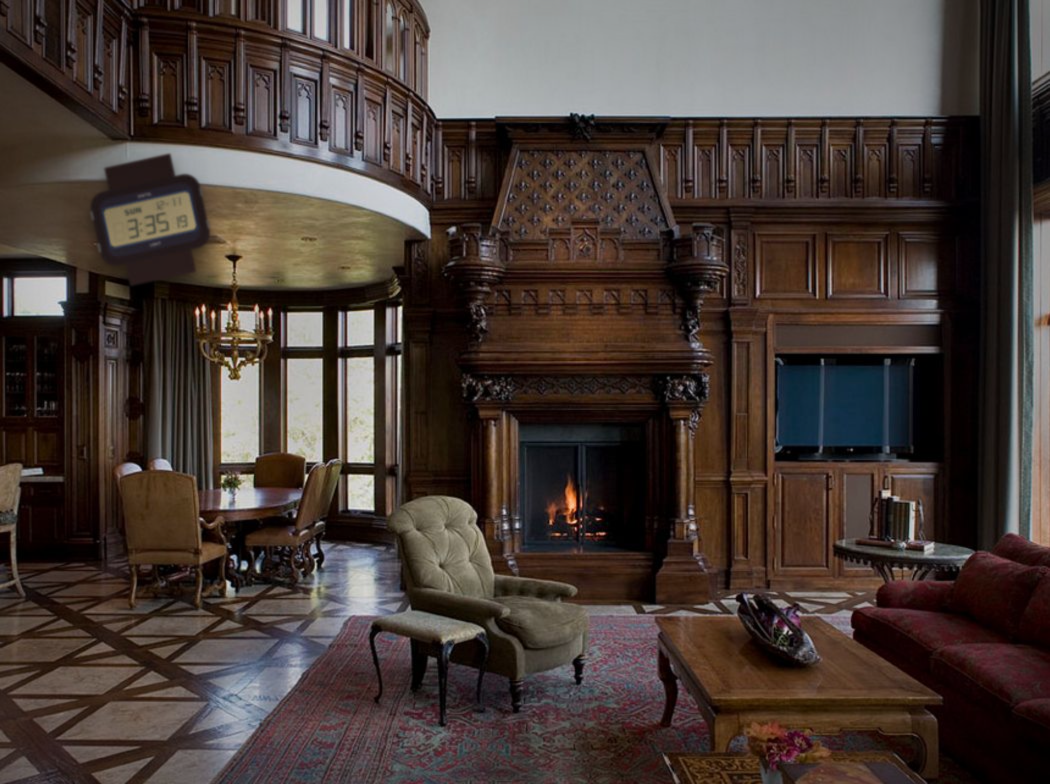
**3:35:19**
